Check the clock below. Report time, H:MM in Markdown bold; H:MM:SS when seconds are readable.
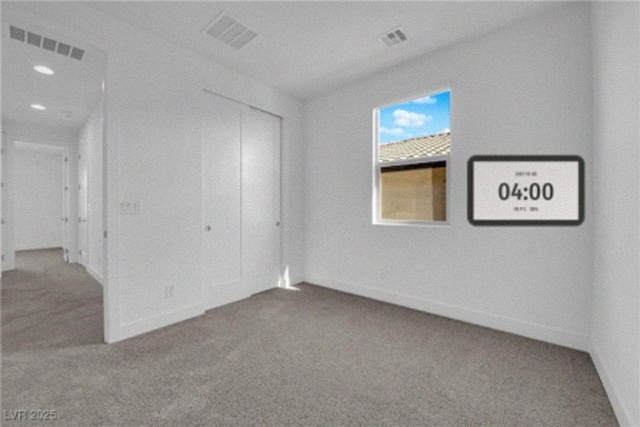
**4:00**
